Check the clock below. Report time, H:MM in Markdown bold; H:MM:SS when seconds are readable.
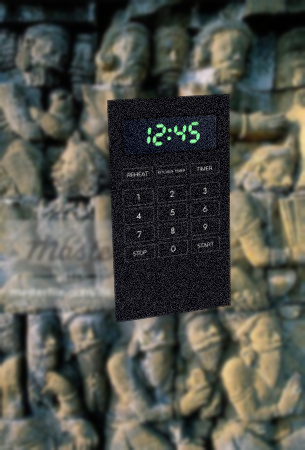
**12:45**
